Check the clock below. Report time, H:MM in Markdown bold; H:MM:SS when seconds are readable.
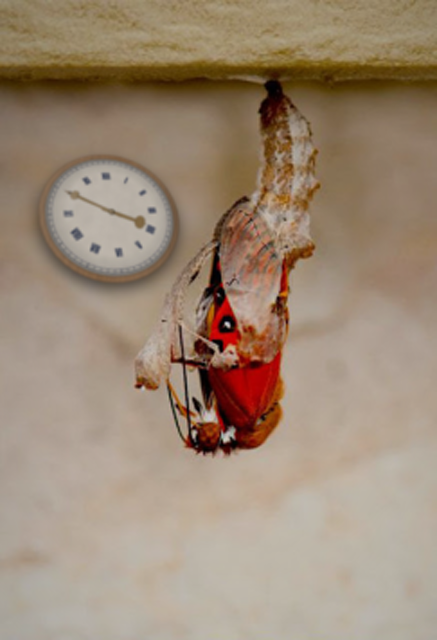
**3:50**
